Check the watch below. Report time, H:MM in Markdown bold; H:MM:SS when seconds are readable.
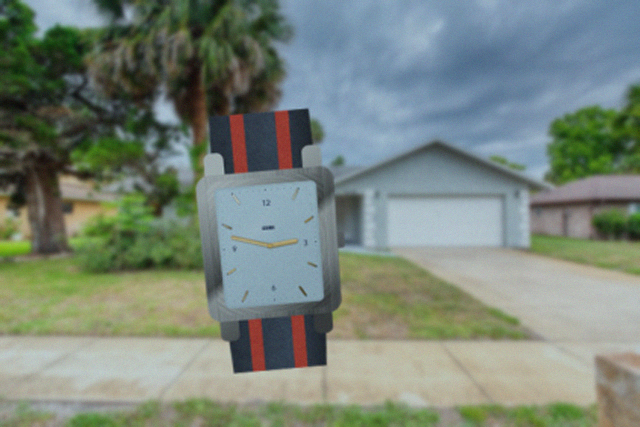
**2:48**
